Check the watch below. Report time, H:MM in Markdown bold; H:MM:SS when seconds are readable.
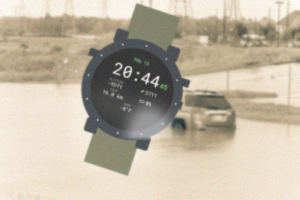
**20:44**
